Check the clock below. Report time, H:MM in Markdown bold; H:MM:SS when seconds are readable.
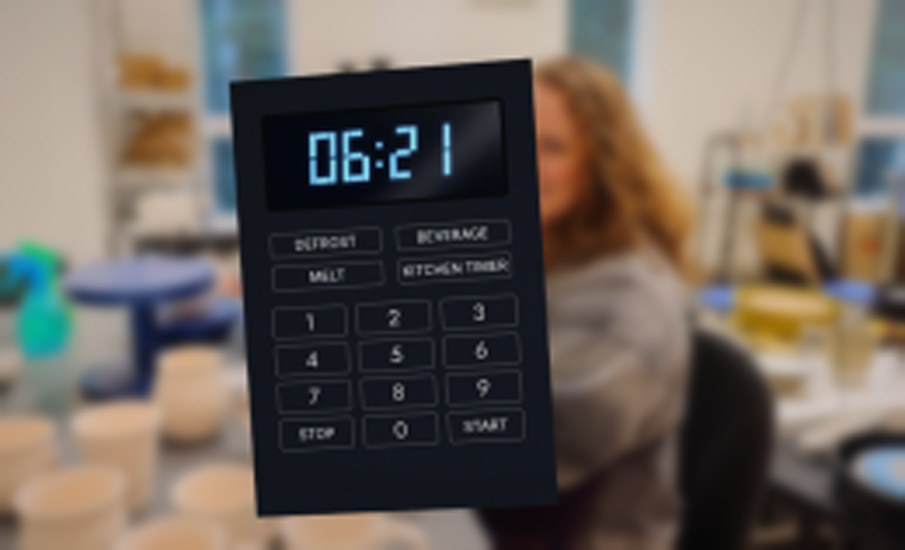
**6:21**
